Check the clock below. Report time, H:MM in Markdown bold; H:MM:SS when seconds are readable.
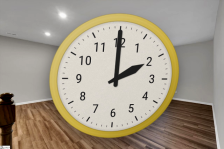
**2:00**
